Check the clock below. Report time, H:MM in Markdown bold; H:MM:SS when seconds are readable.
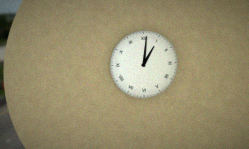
**1:01**
